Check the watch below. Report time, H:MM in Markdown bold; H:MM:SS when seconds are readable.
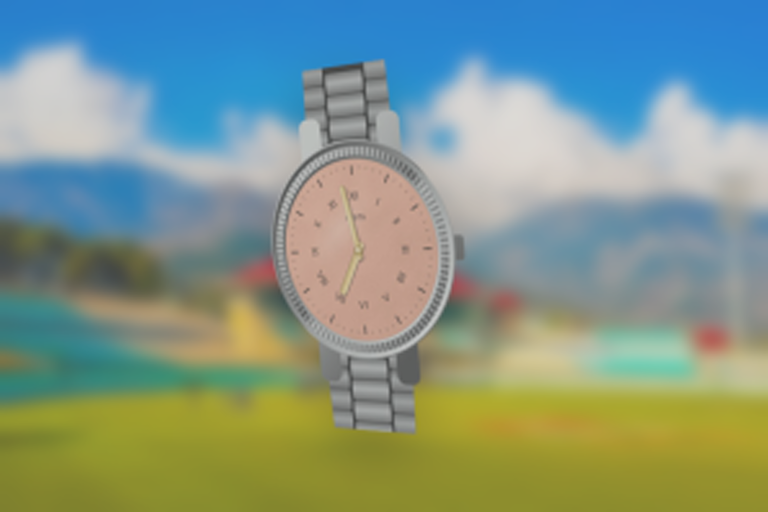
**6:58**
